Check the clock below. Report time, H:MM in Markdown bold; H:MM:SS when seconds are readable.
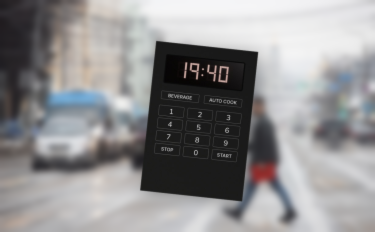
**19:40**
